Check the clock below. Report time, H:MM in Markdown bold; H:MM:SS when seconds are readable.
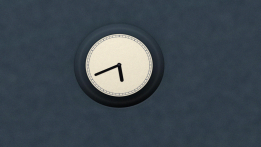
**5:41**
